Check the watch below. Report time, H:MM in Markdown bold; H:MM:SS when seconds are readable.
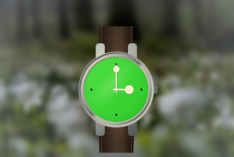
**3:00**
